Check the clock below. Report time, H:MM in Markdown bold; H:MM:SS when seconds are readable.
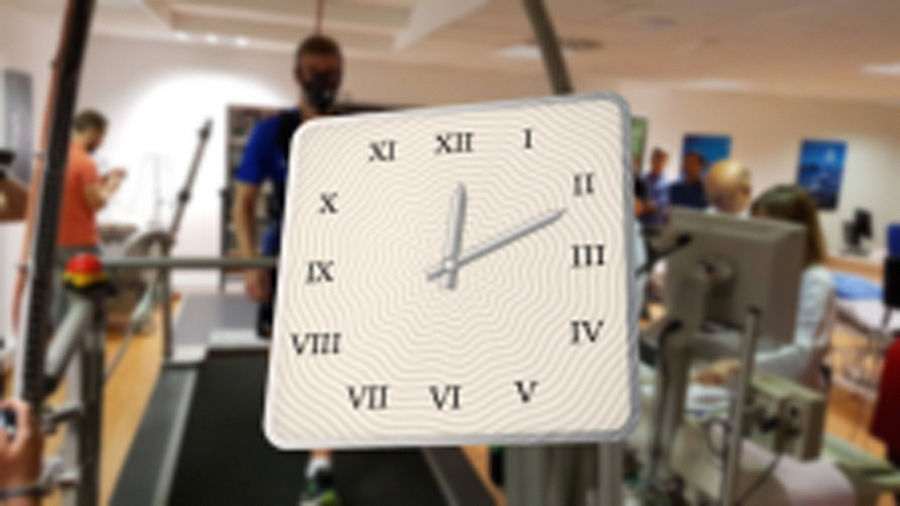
**12:11**
